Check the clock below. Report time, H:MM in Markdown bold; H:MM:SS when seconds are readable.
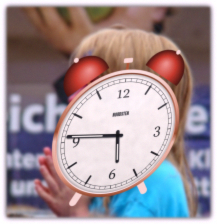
**5:46**
